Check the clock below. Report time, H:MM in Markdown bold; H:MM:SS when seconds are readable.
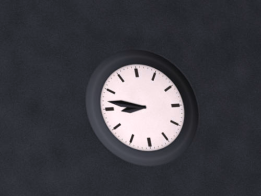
**8:47**
